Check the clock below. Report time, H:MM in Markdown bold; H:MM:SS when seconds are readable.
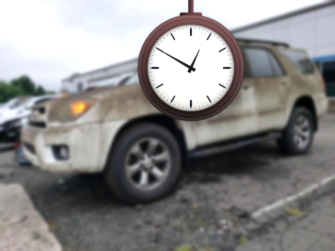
**12:50**
